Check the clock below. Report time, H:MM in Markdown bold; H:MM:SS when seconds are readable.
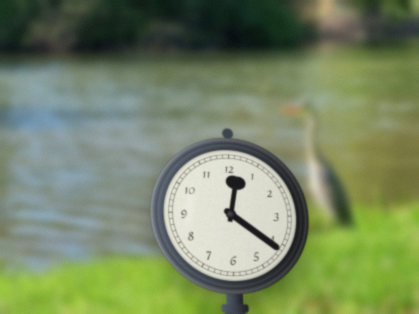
**12:21**
